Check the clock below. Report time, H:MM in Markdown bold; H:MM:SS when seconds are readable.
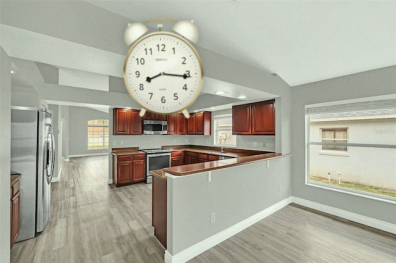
**8:16**
